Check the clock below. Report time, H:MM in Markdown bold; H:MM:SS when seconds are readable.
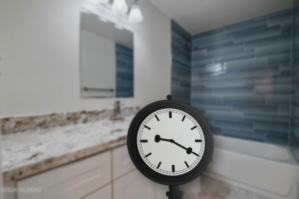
**9:20**
